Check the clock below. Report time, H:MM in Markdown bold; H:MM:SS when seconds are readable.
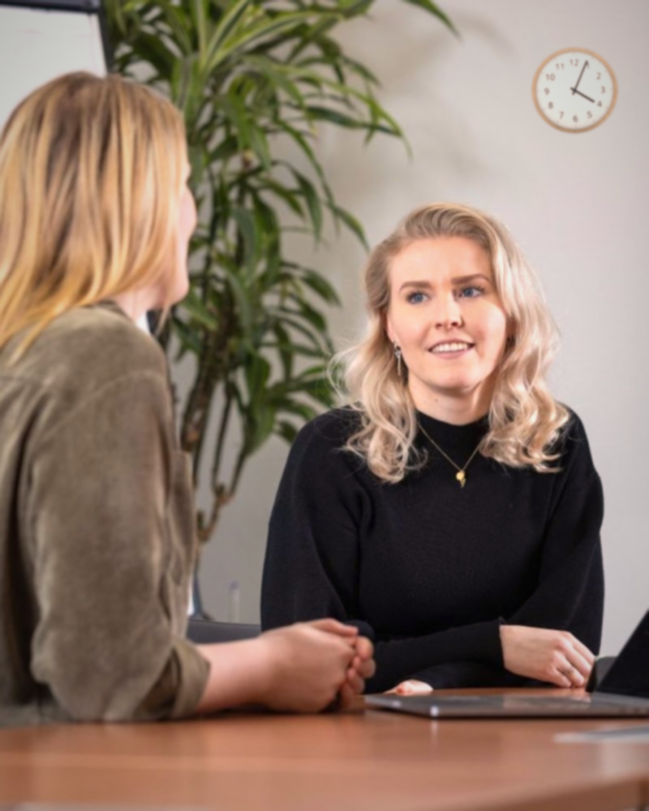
**4:04**
